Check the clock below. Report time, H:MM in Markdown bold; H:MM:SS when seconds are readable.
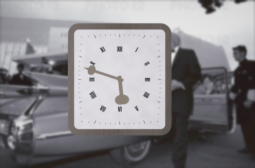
**5:48**
